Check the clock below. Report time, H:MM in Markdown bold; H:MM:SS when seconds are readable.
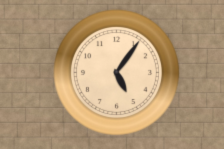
**5:06**
